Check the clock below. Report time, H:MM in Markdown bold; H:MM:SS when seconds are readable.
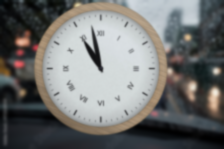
**10:58**
